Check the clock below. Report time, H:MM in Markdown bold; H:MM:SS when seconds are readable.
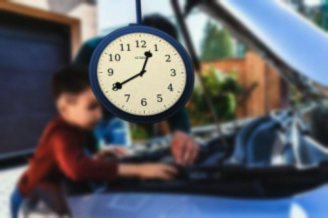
**12:40**
